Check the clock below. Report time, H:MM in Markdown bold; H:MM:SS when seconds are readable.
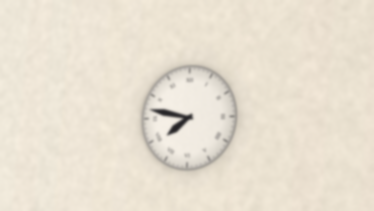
**7:47**
